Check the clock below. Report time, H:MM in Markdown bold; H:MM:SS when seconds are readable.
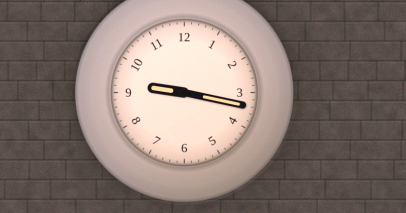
**9:17**
